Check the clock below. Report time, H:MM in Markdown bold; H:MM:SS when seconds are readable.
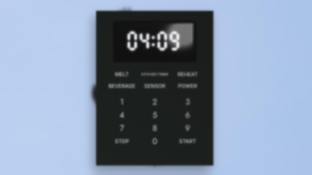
**4:09**
